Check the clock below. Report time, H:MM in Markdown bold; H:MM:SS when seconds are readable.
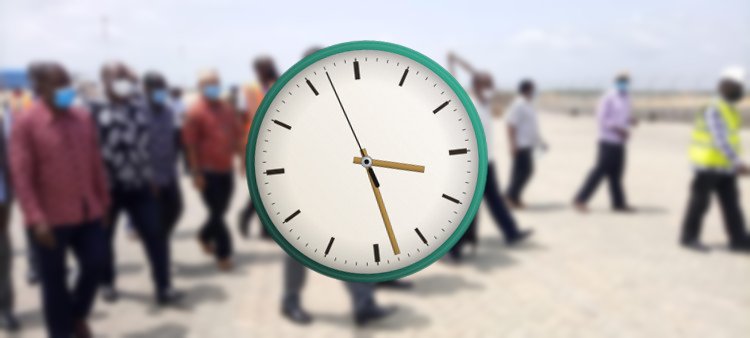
**3:27:57**
